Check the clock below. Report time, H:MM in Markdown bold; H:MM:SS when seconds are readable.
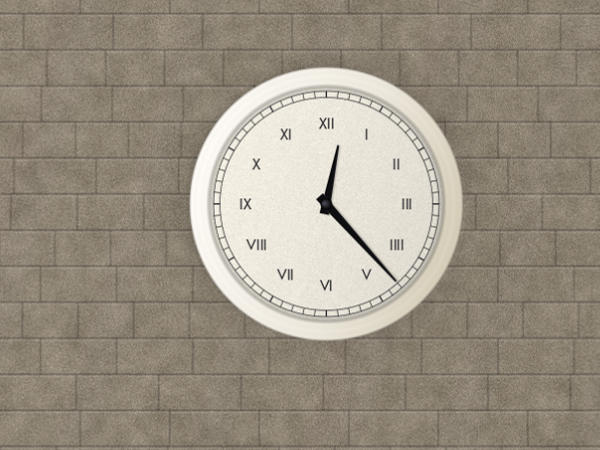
**12:23**
